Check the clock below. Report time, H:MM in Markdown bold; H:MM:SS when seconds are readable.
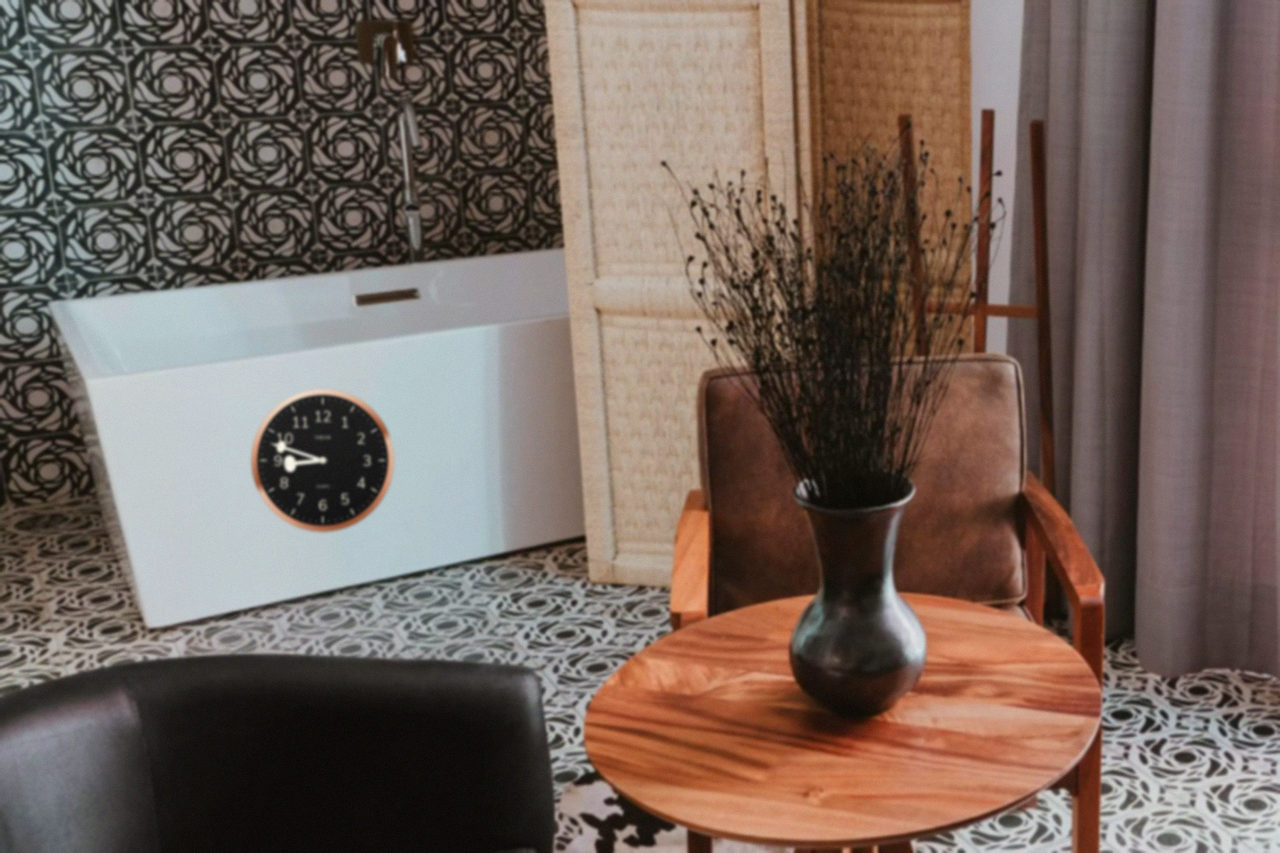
**8:48**
